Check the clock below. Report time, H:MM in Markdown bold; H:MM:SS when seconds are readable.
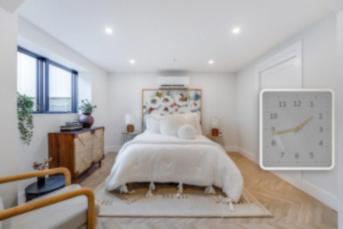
**1:43**
